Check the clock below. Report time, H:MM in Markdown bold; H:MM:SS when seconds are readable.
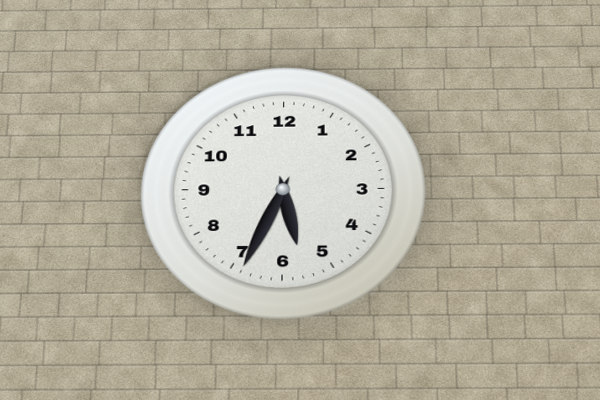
**5:34**
